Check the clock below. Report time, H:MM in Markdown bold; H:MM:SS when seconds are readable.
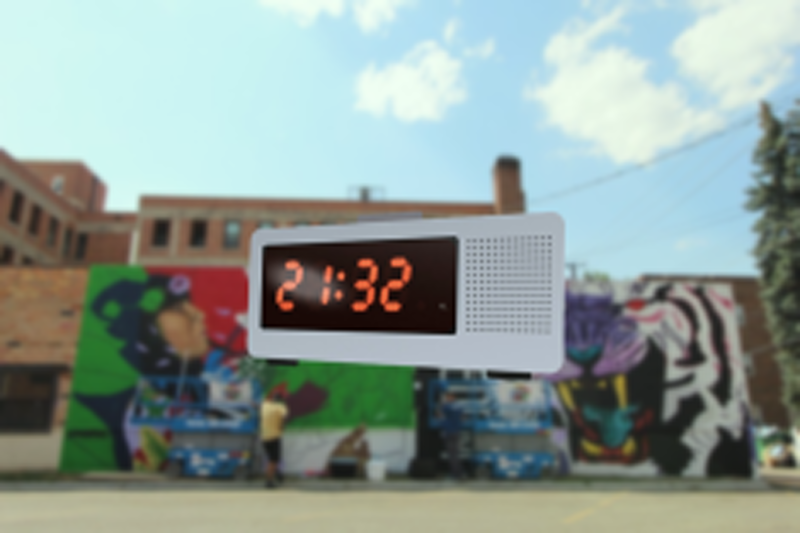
**21:32**
